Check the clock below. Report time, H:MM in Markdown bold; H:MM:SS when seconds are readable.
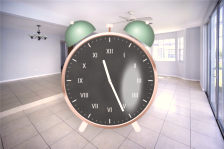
**11:26**
